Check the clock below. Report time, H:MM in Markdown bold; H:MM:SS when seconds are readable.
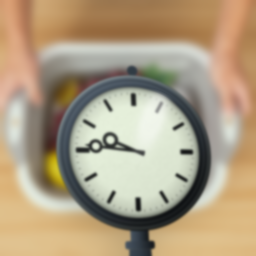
**9:46**
